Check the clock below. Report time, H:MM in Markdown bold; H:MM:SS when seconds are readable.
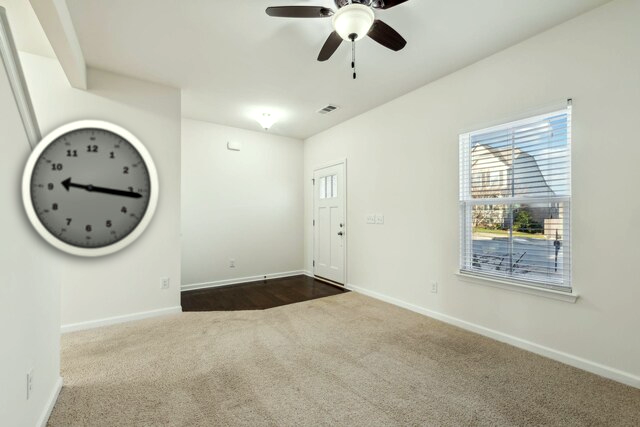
**9:16**
